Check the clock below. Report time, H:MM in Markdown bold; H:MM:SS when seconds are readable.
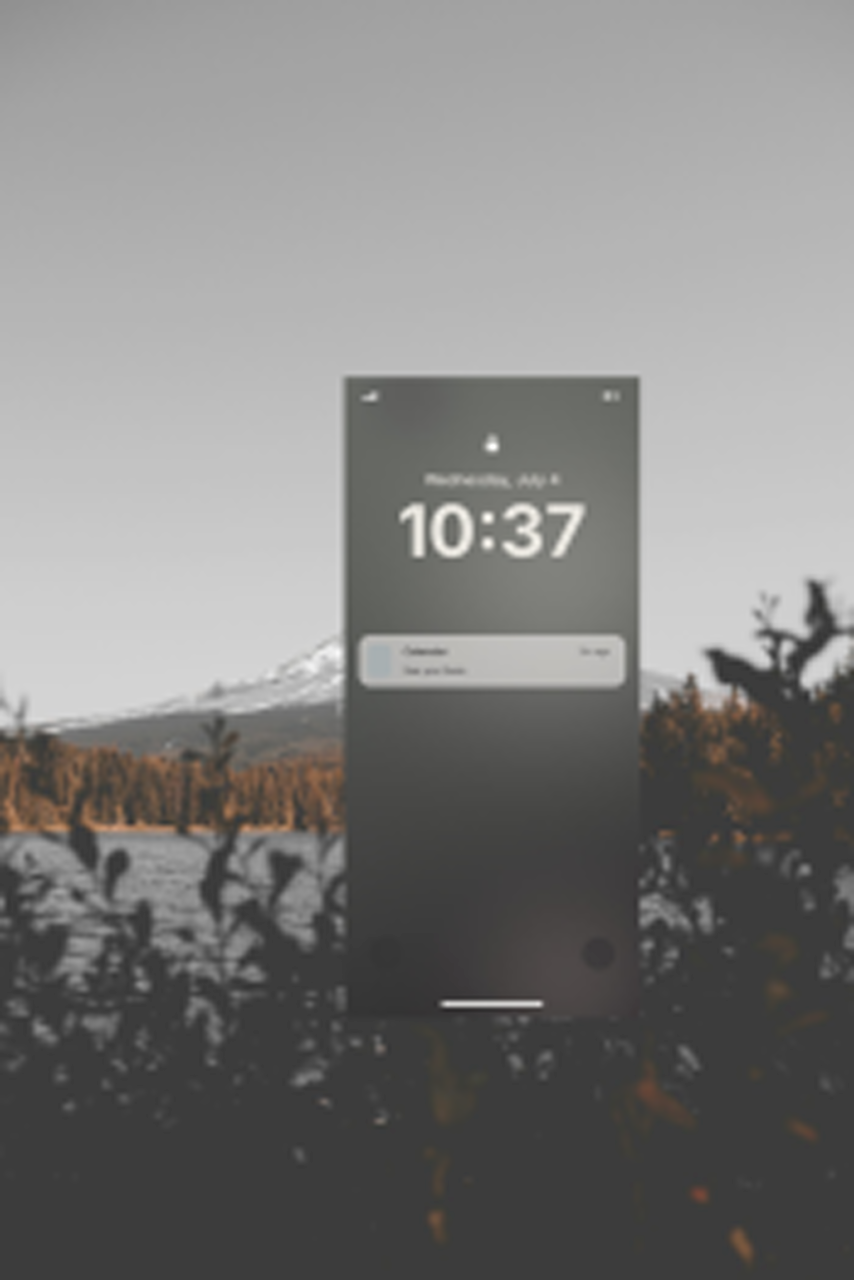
**10:37**
